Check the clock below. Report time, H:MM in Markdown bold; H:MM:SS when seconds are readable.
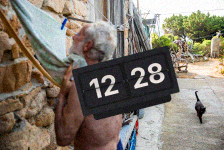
**12:28**
